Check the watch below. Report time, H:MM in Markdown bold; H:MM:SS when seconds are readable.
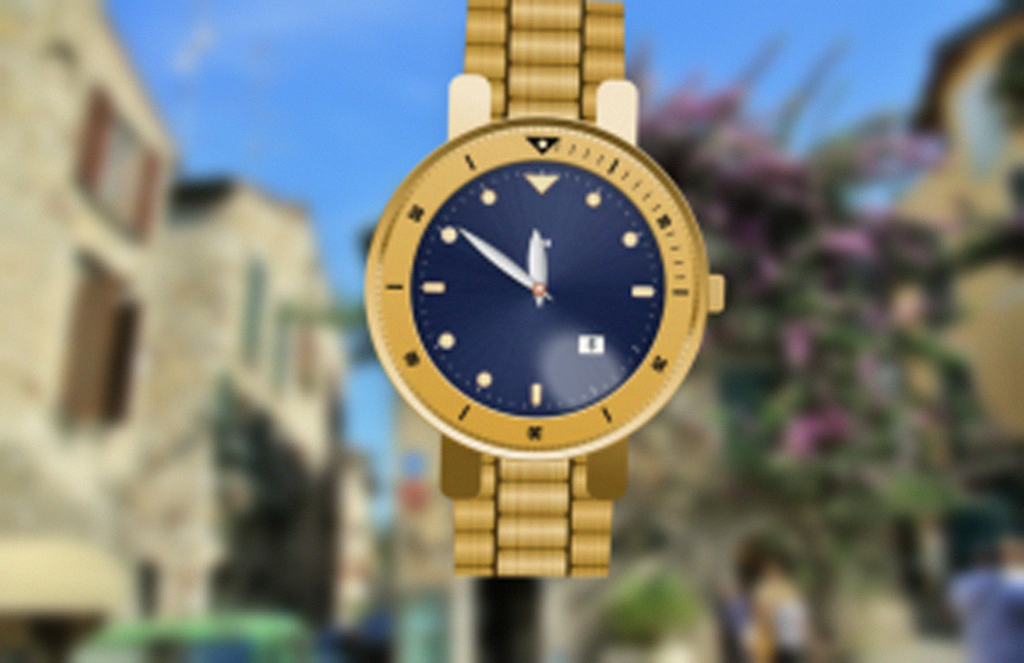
**11:51**
